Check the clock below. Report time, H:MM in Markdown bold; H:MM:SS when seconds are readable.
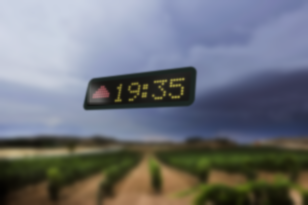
**19:35**
